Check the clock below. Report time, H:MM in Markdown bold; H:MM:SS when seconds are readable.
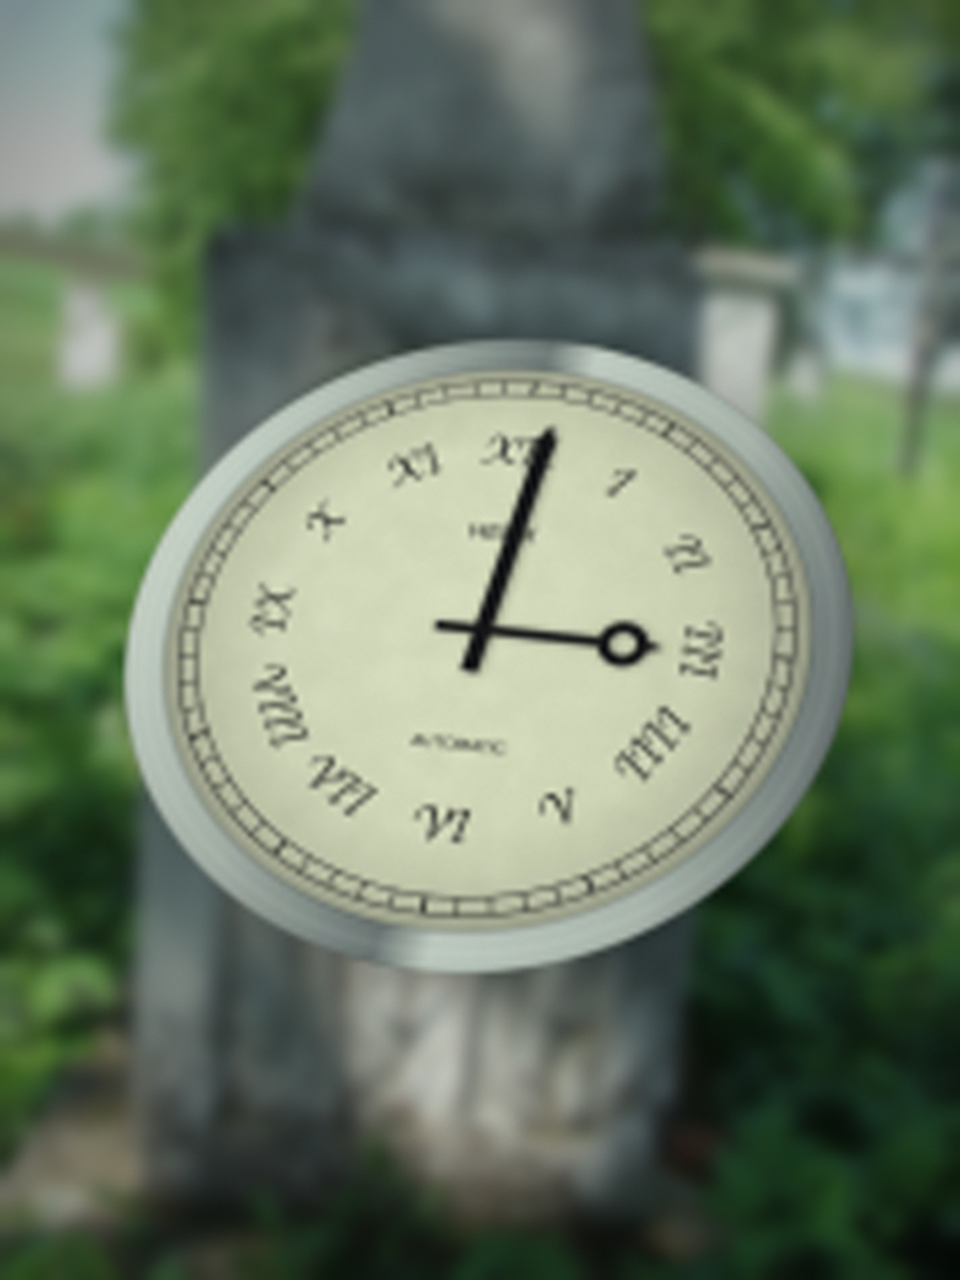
**3:01**
